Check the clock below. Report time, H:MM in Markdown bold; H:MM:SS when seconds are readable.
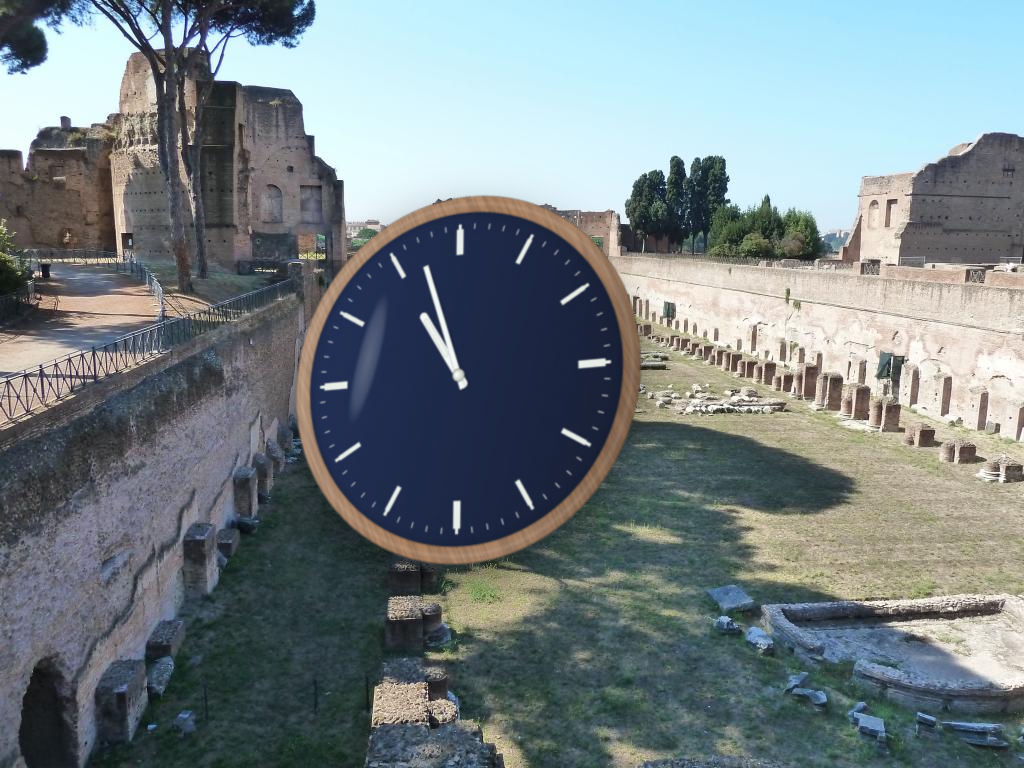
**10:57**
